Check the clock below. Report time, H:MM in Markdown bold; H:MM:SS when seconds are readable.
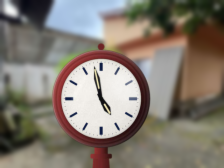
**4:58**
